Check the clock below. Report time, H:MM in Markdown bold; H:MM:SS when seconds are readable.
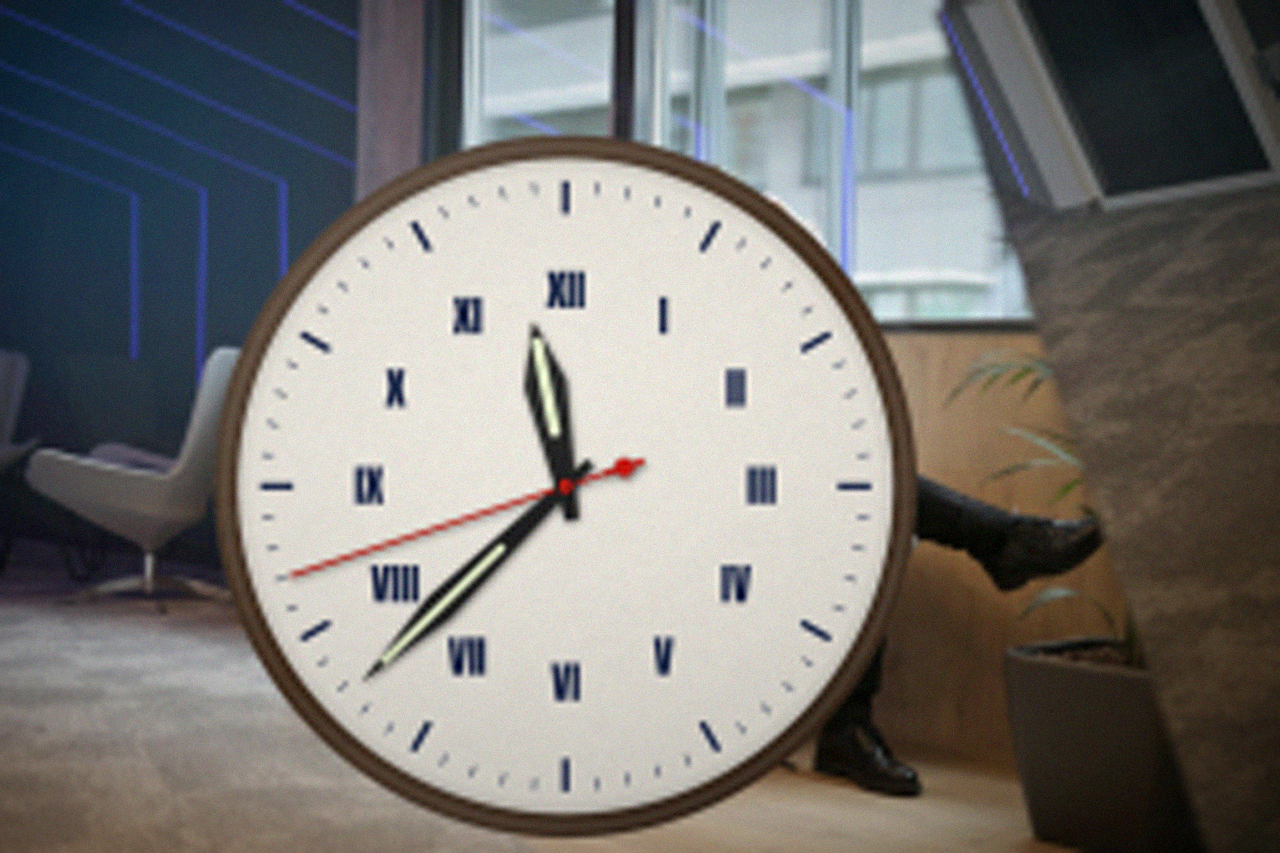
**11:37:42**
